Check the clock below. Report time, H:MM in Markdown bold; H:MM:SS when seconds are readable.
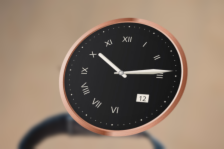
**10:14**
